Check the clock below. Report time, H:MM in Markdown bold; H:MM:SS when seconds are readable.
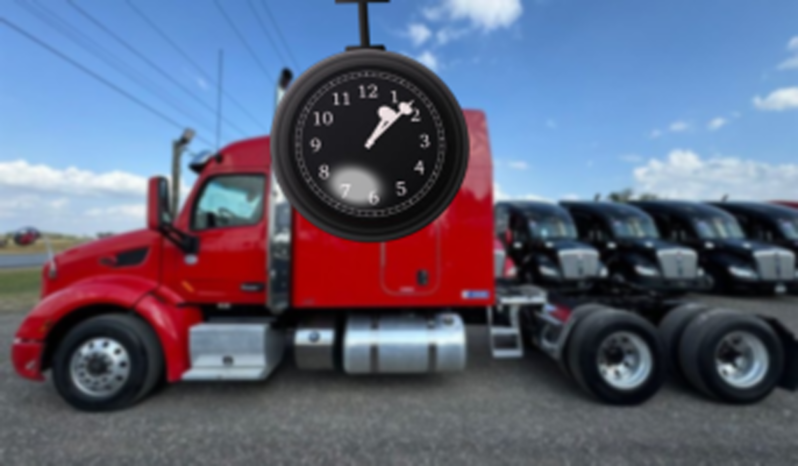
**1:08**
